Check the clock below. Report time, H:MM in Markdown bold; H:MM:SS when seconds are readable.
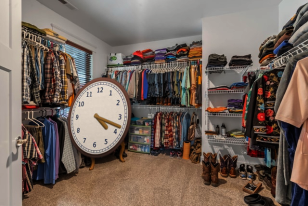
**4:18**
